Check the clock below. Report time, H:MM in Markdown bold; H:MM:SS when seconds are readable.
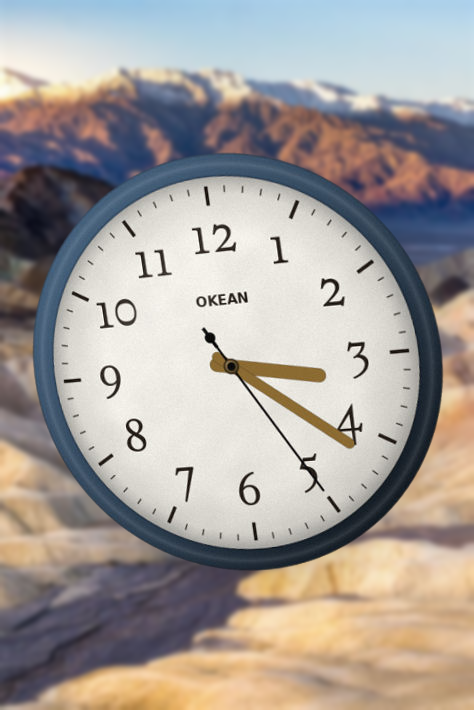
**3:21:25**
